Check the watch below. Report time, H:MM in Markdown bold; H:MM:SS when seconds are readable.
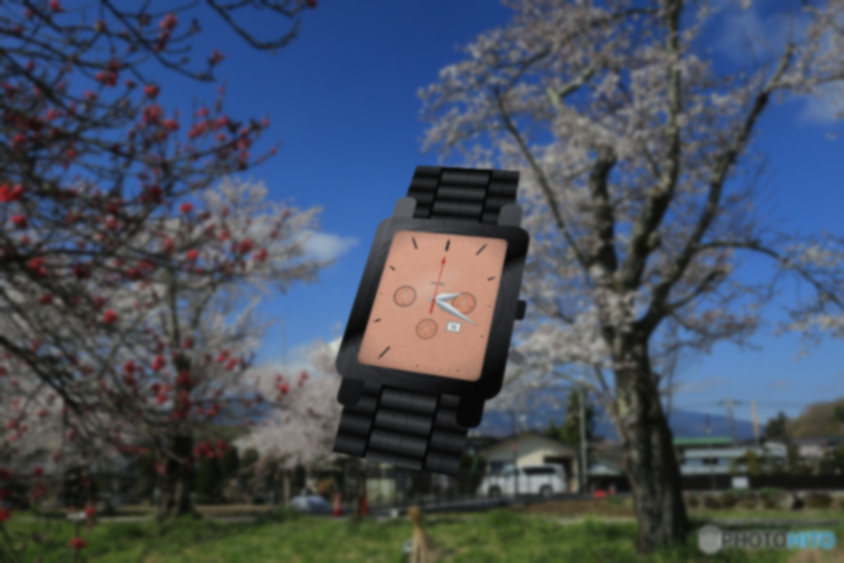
**2:19**
